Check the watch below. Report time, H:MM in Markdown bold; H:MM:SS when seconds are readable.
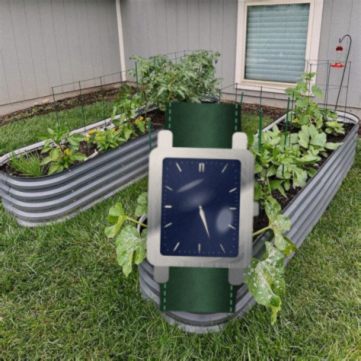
**5:27**
